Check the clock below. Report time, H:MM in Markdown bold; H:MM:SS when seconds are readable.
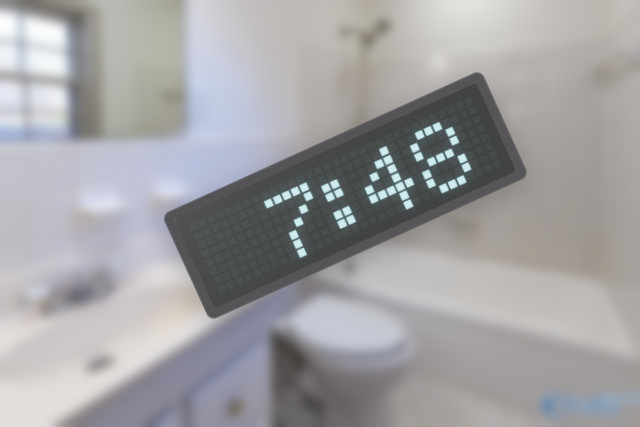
**7:48**
